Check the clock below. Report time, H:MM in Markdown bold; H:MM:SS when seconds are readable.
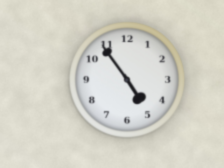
**4:54**
